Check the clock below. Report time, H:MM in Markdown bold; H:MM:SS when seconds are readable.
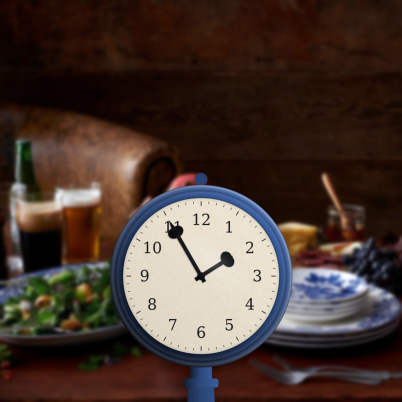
**1:55**
